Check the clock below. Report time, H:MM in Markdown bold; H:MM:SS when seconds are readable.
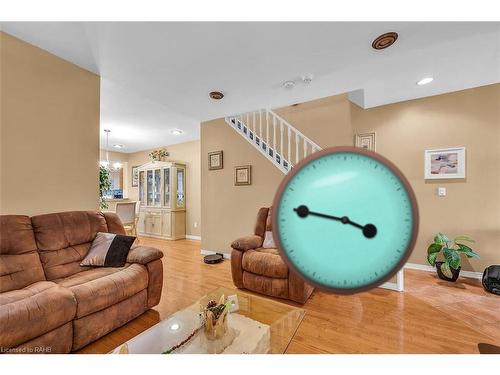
**3:47**
